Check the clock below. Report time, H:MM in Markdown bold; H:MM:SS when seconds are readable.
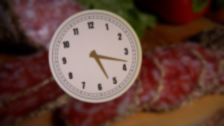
**5:18**
